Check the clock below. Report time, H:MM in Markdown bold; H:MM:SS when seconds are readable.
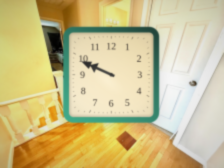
**9:49**
